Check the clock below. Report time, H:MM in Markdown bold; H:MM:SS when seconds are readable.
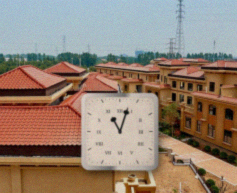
**11:03**
